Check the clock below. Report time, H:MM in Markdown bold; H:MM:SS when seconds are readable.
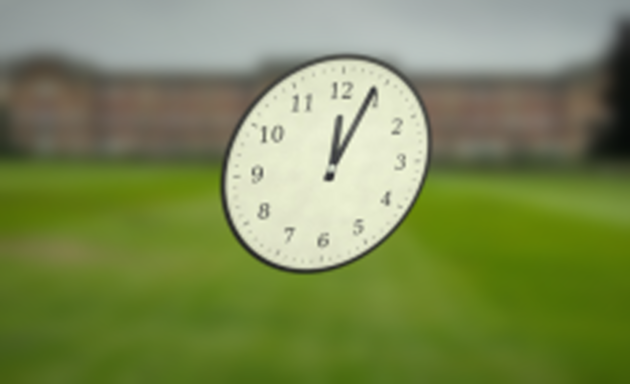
**12:04**
